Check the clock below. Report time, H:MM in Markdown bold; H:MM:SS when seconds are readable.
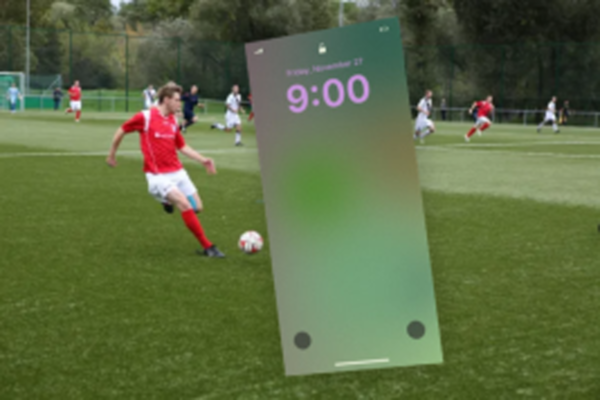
**9:00**
